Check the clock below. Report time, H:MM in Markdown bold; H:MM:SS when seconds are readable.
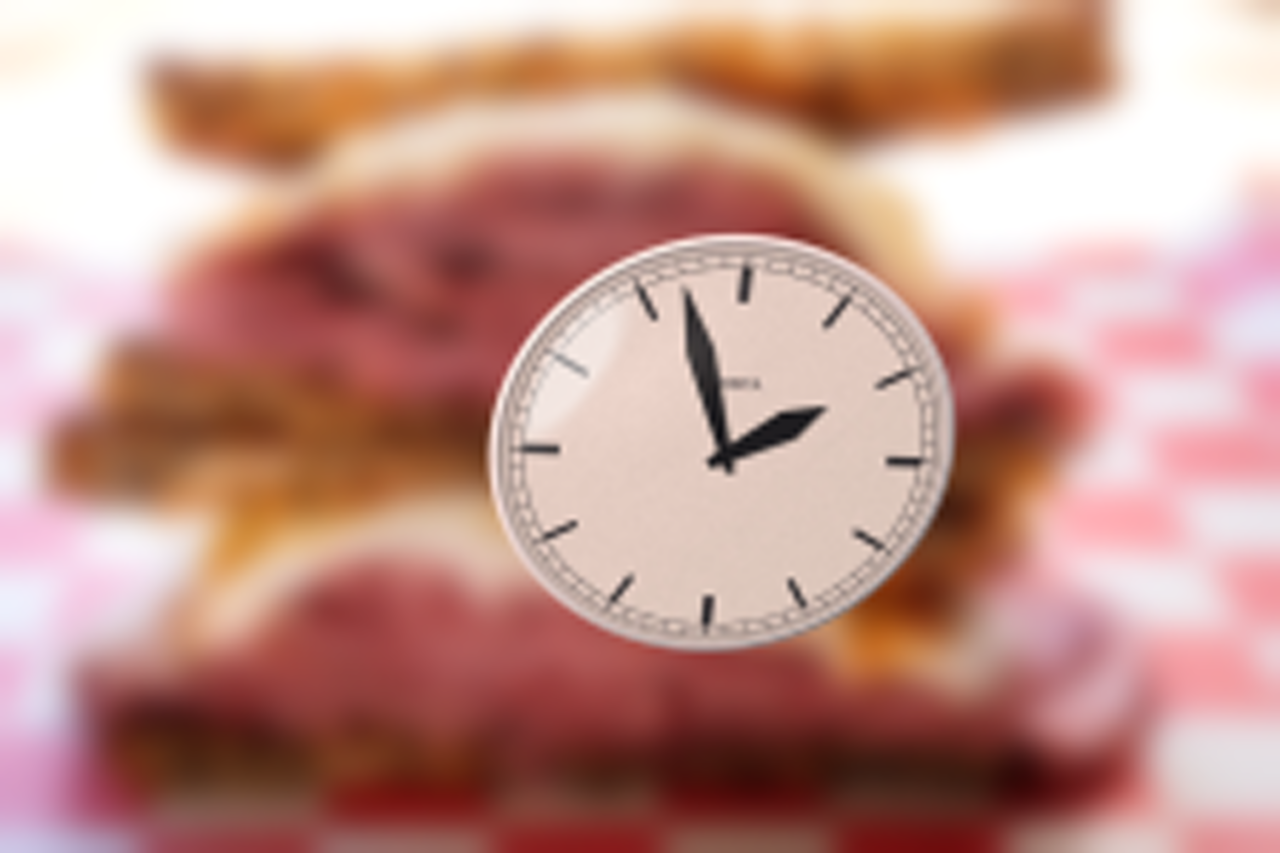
**1:57**
